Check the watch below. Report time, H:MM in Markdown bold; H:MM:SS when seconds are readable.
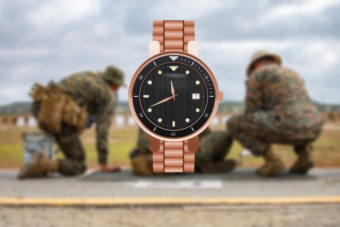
**11:41**
